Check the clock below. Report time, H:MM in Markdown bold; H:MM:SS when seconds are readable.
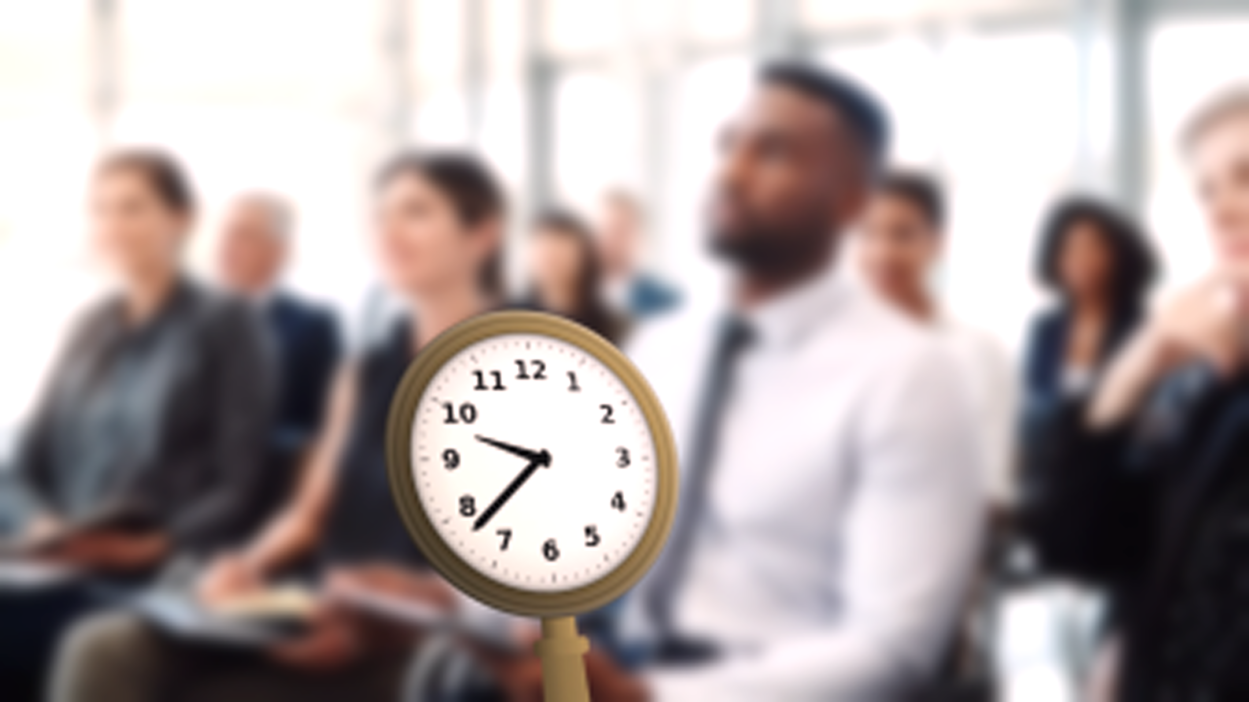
**9:38**
